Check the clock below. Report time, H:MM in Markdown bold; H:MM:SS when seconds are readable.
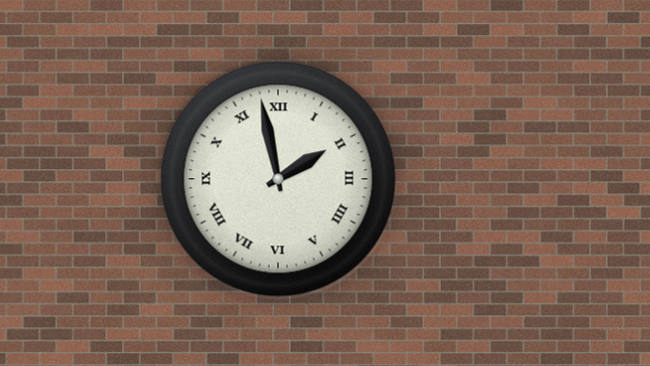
**1:58**
